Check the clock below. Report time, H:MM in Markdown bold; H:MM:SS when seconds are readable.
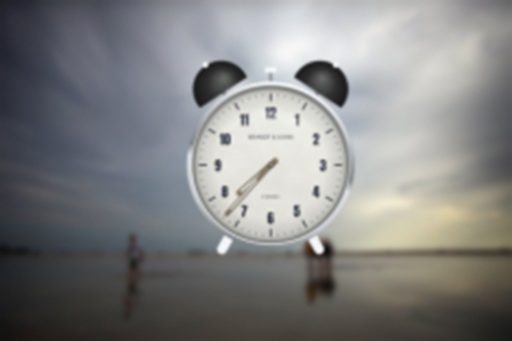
**7:37**
